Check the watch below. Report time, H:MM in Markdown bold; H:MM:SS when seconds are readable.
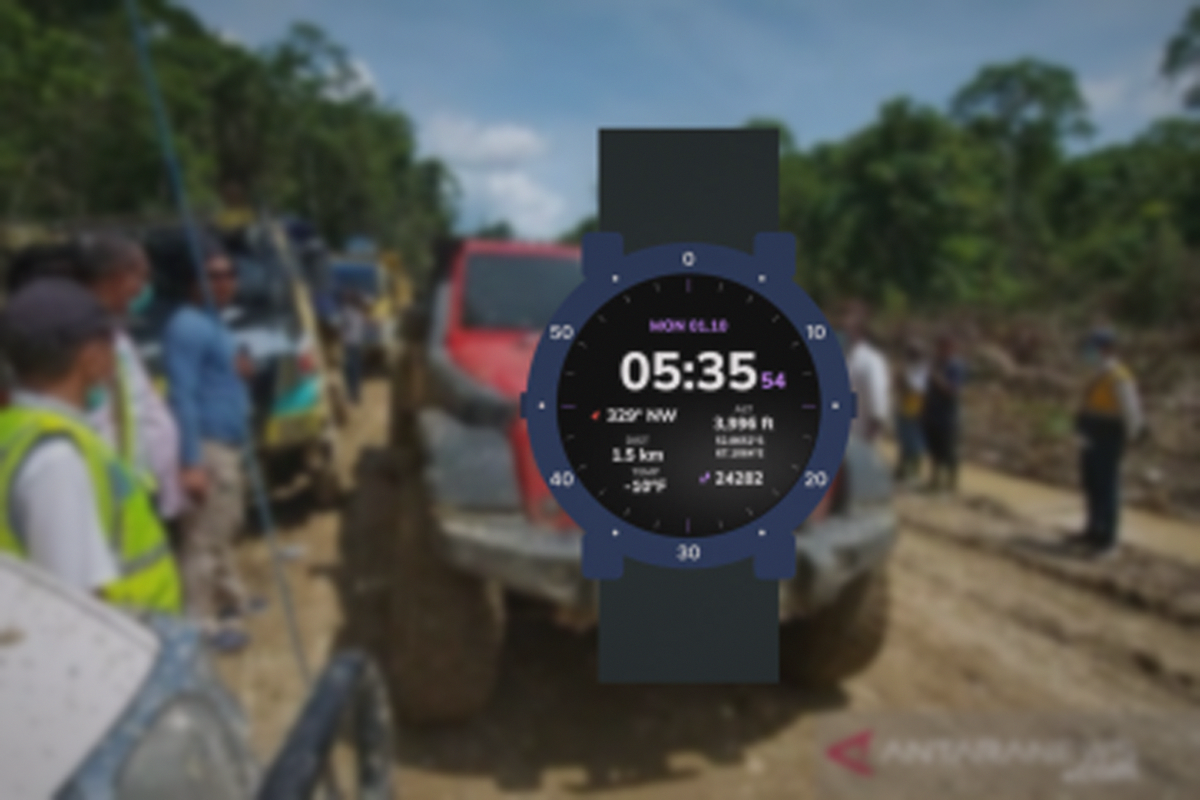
**5:35**
